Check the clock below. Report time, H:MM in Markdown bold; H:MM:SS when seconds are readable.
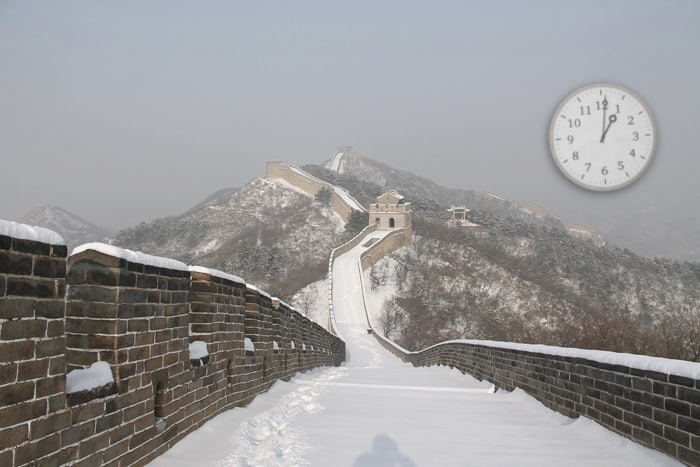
**1:01**
